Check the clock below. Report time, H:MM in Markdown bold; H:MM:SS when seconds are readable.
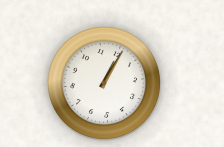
**12:01**
